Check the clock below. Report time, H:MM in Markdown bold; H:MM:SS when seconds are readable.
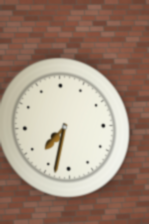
**7:33**
